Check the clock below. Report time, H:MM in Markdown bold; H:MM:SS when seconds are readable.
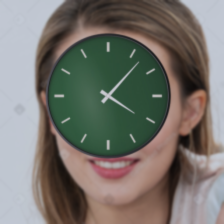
**4:07**
